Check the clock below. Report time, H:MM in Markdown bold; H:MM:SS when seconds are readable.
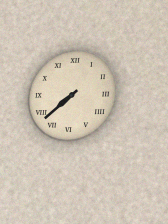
**7:38**
